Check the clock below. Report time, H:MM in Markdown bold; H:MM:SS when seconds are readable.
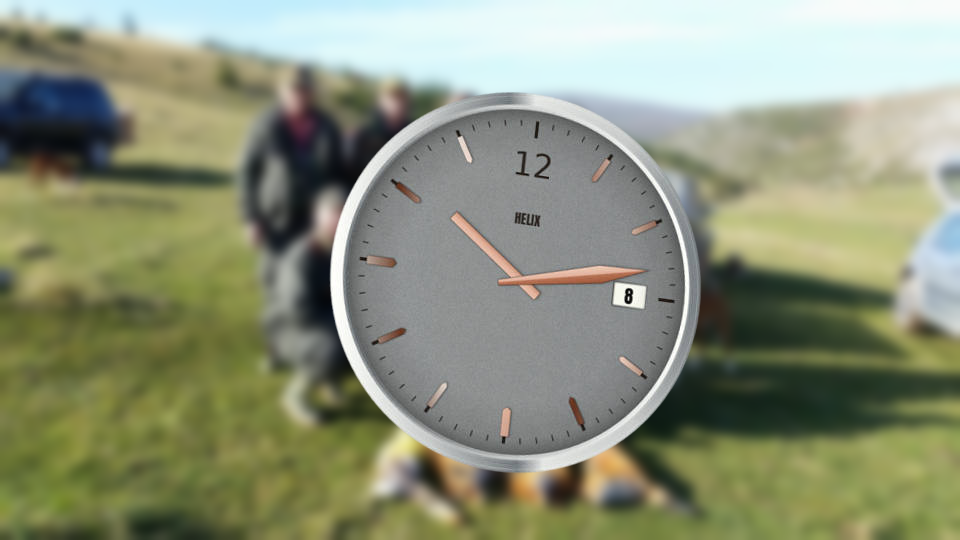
**10:13**
